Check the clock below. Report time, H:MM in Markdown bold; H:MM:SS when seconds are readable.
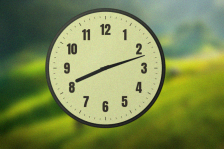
**8:12**
